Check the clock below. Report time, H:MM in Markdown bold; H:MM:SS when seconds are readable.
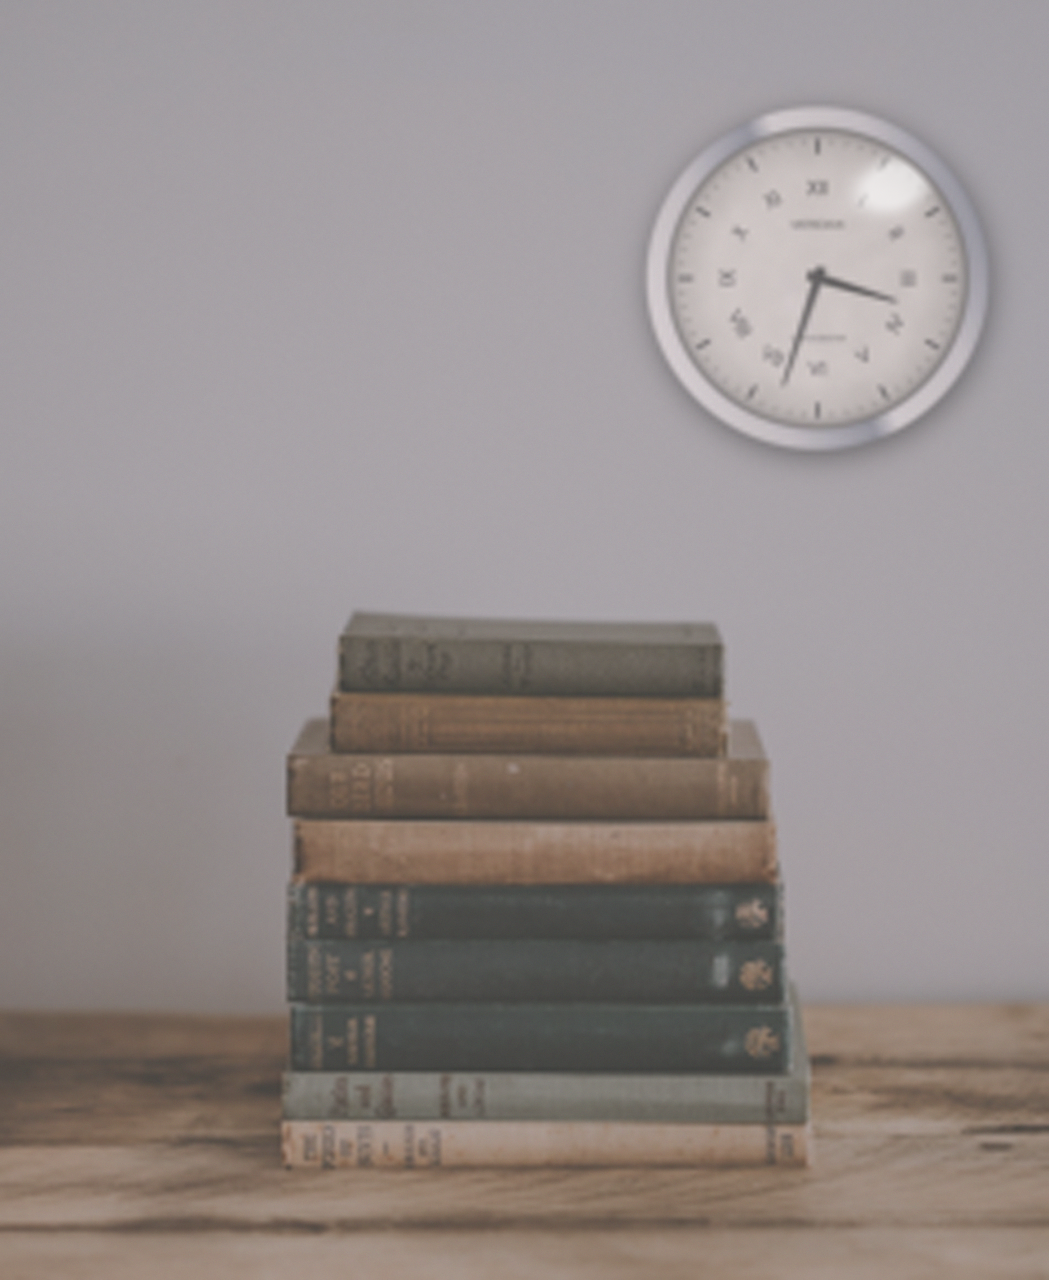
**3:33**
